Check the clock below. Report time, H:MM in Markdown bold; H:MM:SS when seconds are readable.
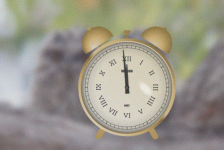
**11:59**
